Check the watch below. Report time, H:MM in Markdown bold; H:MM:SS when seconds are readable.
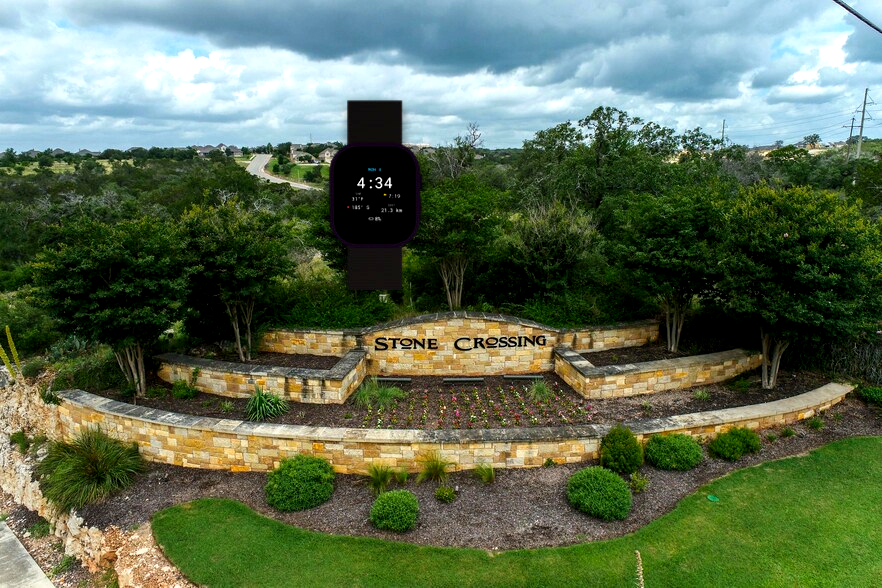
**4:34**
